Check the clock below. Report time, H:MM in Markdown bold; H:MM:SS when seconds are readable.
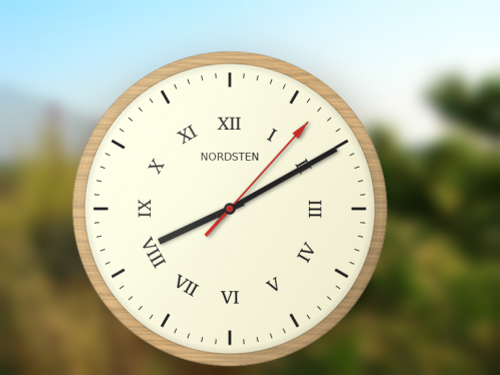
**8:10:07**
